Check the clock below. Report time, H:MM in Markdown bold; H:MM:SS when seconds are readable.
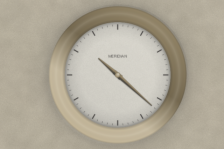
**10:22**
